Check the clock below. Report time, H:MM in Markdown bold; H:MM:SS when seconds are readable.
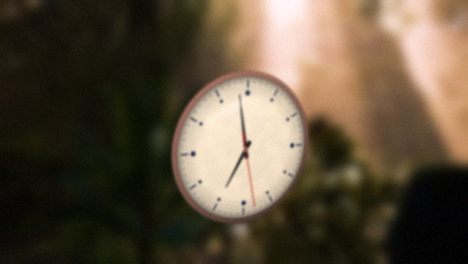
**6:58:28**
